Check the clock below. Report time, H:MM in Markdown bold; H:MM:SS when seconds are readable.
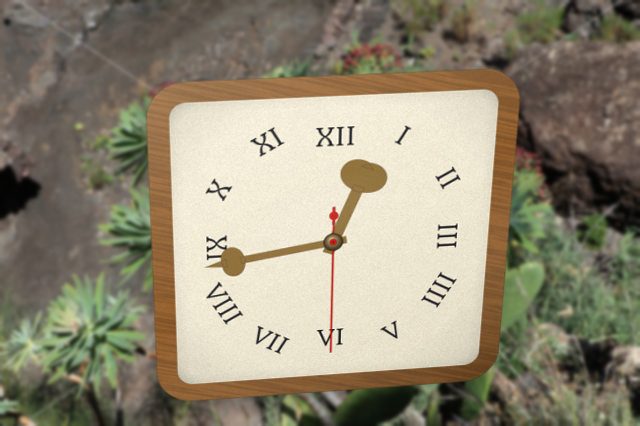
**12:43:30**
